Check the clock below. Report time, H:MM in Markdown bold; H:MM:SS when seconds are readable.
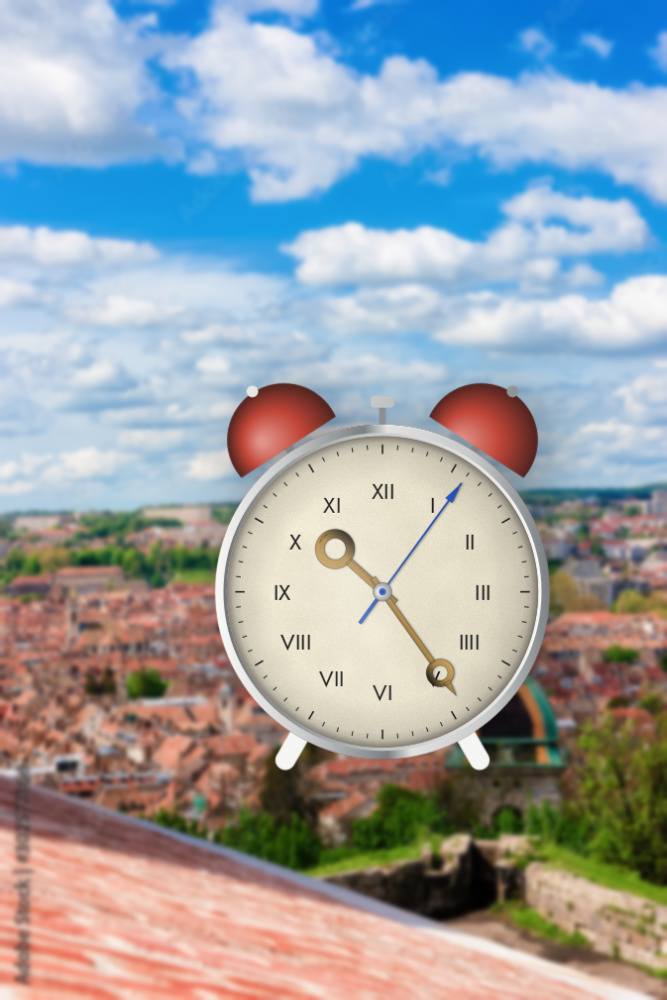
**10:24:06**
